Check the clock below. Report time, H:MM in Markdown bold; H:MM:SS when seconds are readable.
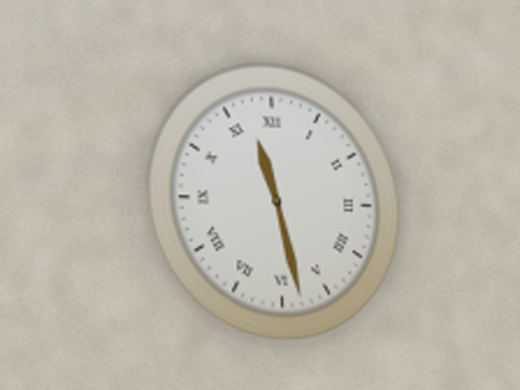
**11:28**
